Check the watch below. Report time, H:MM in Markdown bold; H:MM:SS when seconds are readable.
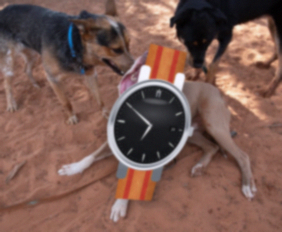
**6:50**
